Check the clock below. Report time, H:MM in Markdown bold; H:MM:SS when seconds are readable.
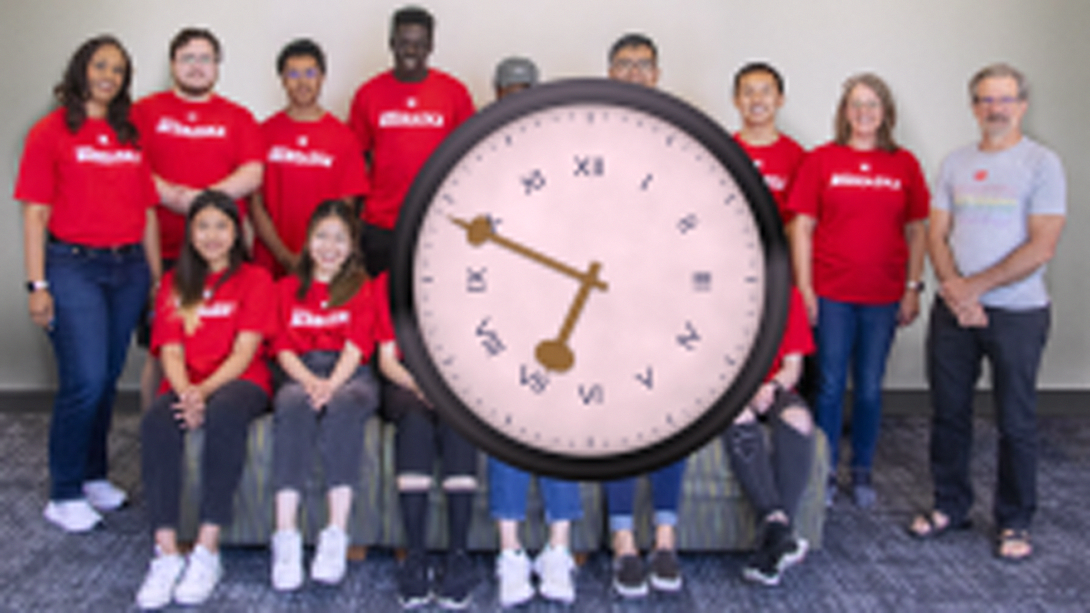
**6:49**
